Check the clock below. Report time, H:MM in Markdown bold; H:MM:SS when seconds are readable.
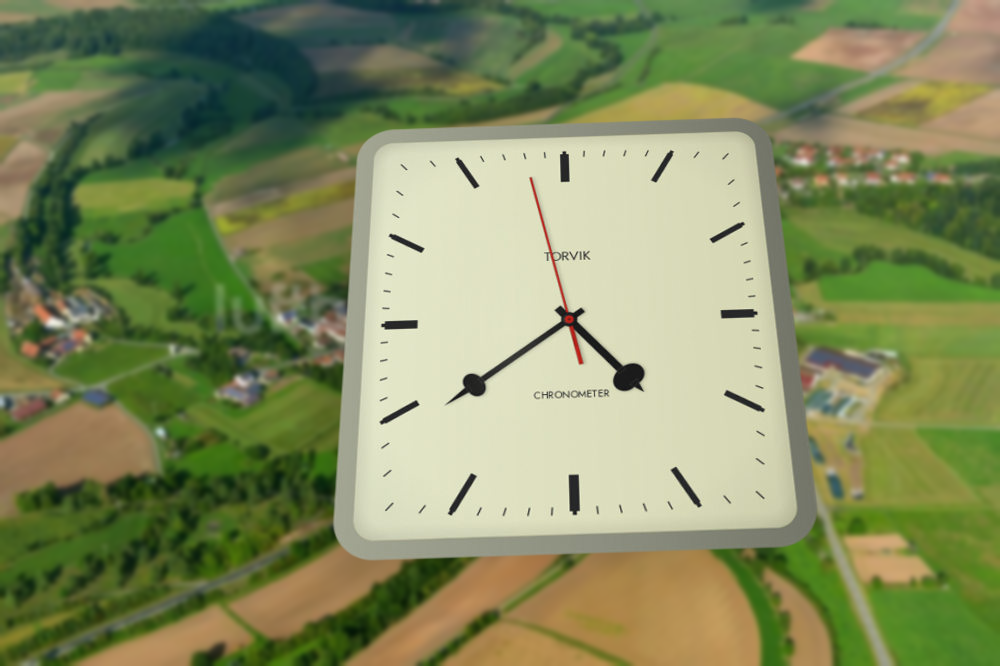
**4:38:58**
